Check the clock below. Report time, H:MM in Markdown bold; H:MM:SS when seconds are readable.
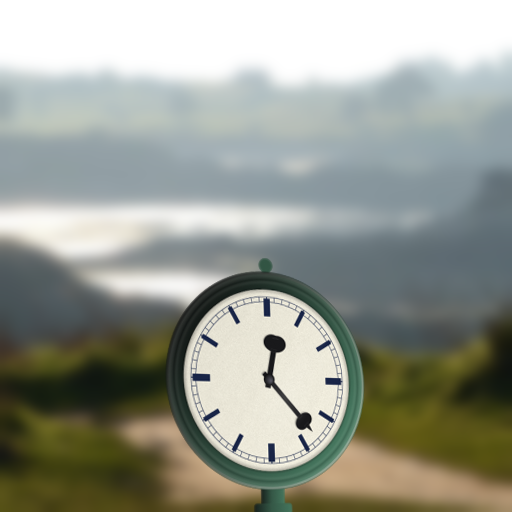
**12:23**
